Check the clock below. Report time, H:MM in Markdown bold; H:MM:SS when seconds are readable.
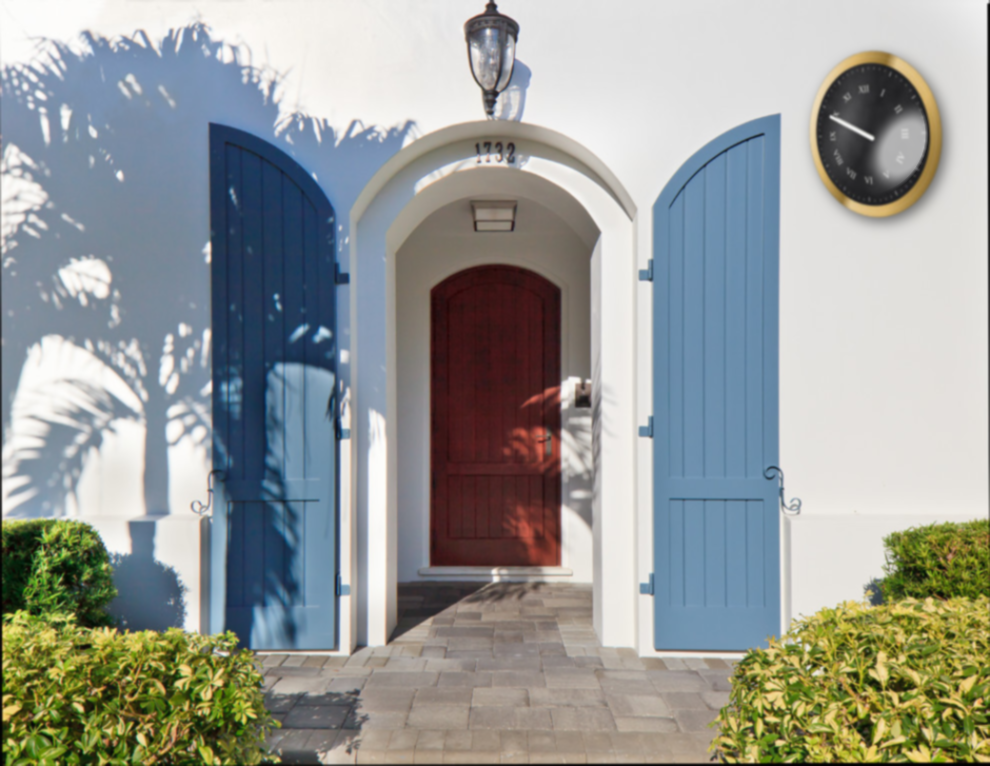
**9:49**
